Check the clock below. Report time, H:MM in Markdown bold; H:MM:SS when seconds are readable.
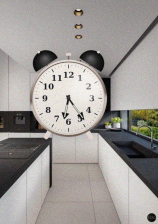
**6:24**
